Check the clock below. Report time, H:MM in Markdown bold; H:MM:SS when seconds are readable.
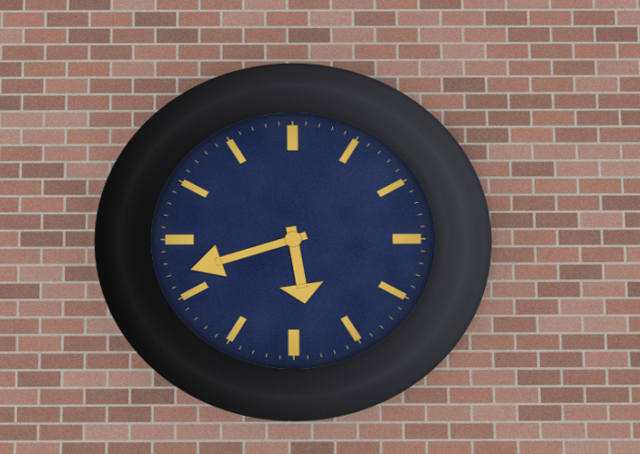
**5:42**
